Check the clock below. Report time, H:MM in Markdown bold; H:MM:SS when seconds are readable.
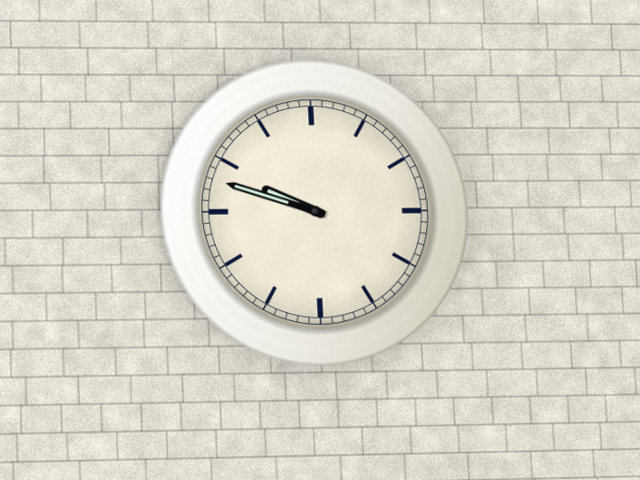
**9:48**
